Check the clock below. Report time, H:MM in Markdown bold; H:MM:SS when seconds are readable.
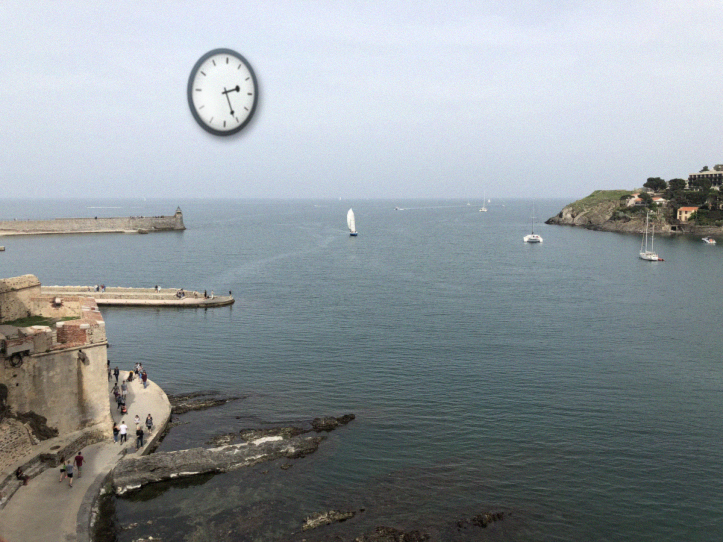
**2:26**
